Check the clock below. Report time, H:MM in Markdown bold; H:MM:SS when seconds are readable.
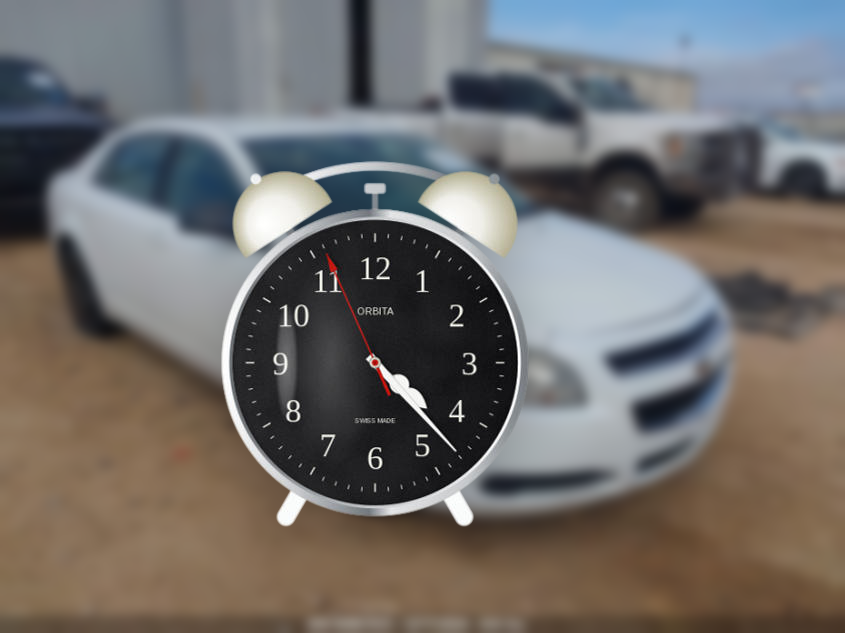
**4:22:56**
